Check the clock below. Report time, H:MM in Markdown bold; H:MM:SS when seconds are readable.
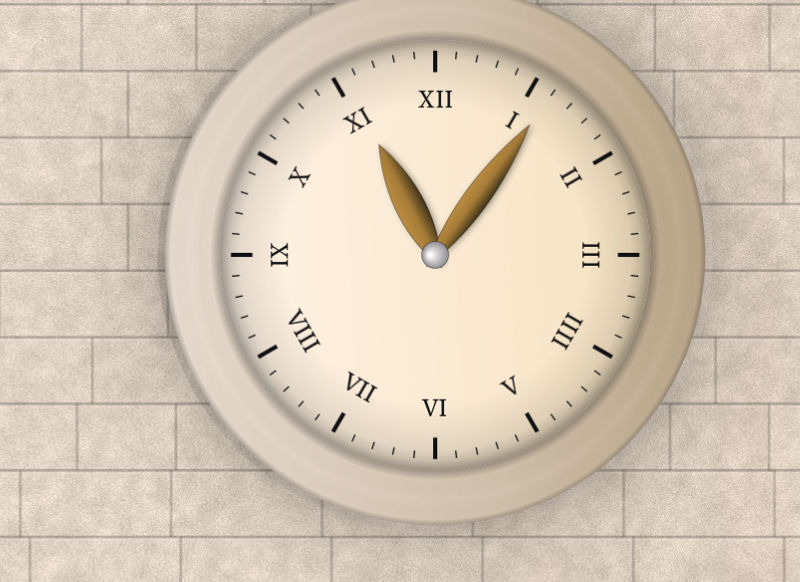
**11:06**
